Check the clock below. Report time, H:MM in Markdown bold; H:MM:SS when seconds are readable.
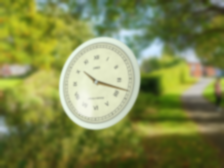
**10:18**
